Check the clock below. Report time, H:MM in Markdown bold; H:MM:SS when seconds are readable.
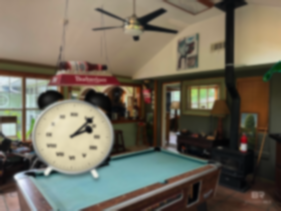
**2:07**
